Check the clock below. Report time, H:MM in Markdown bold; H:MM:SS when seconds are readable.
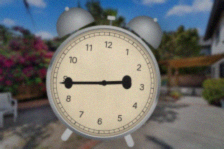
**2:44**
